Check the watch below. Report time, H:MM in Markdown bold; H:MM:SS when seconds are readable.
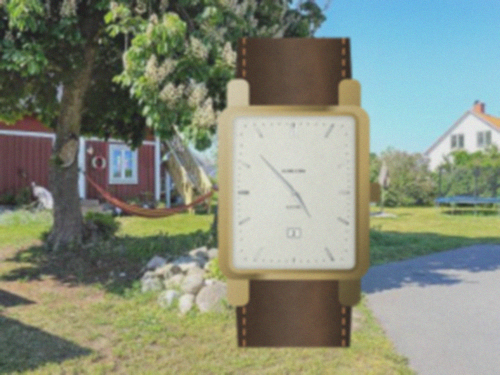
**4:53**
